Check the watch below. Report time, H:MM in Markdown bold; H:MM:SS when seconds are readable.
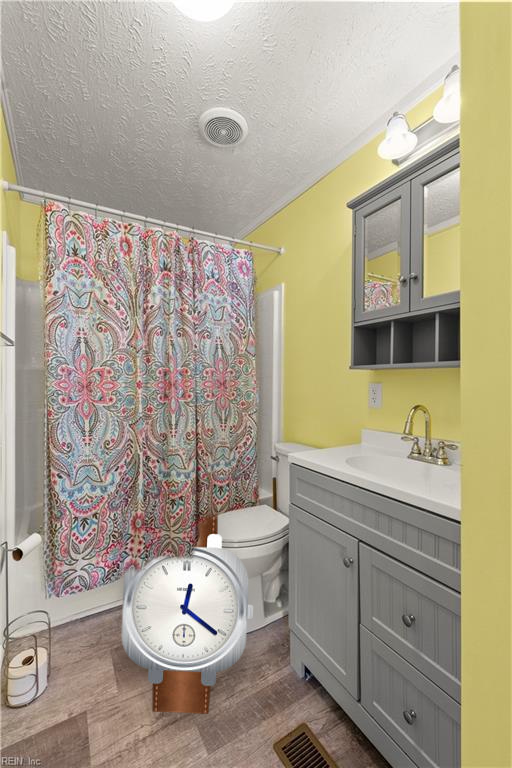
**12:21**
